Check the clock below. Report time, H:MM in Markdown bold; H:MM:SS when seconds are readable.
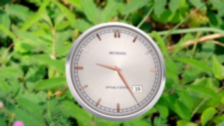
**9:25**
